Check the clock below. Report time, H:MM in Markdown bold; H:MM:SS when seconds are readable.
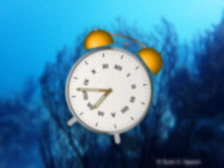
**6:42**
